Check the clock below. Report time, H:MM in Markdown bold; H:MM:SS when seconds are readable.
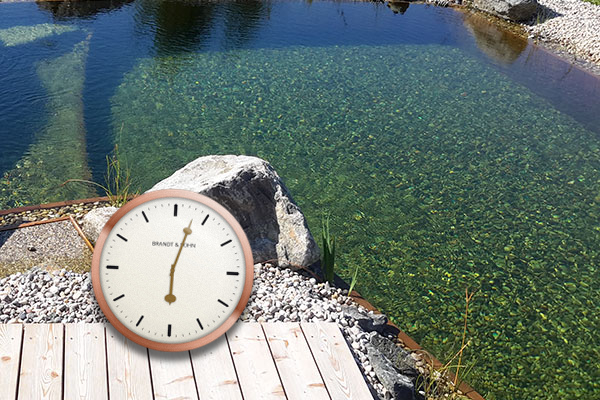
**6:03**
